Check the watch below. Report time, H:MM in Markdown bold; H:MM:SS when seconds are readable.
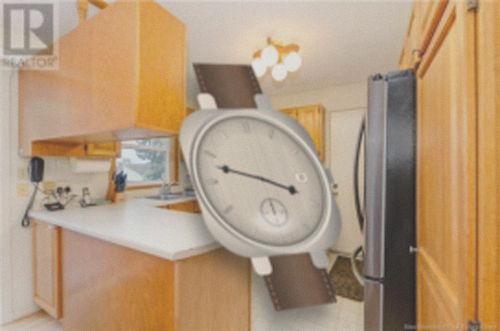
**3:48**
